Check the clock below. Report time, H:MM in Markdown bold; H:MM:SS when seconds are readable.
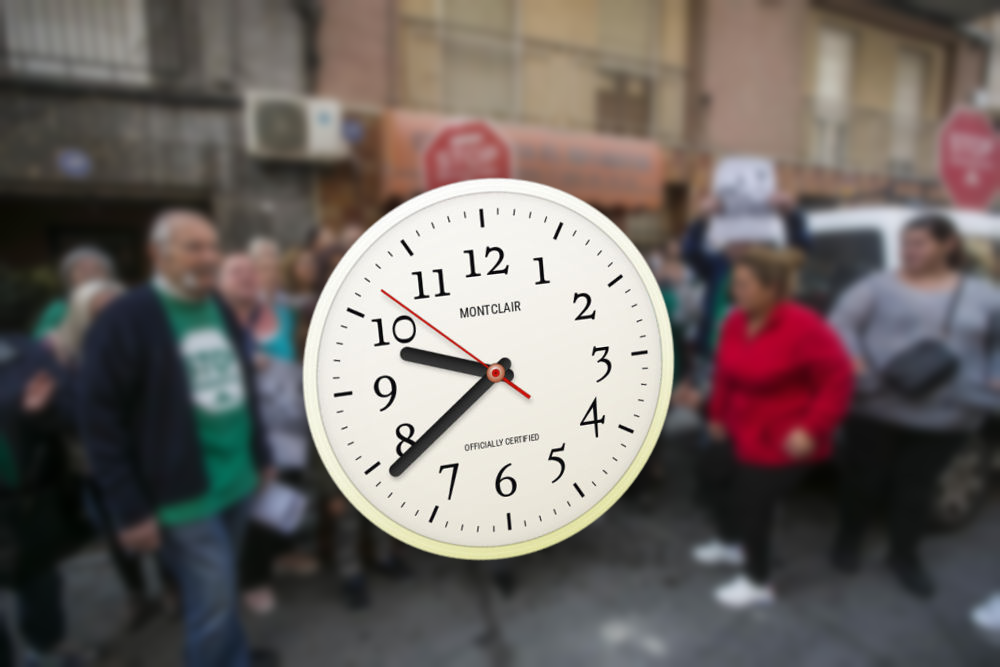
**9:38:52**
